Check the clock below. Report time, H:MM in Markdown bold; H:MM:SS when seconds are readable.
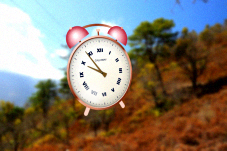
**9:54**
